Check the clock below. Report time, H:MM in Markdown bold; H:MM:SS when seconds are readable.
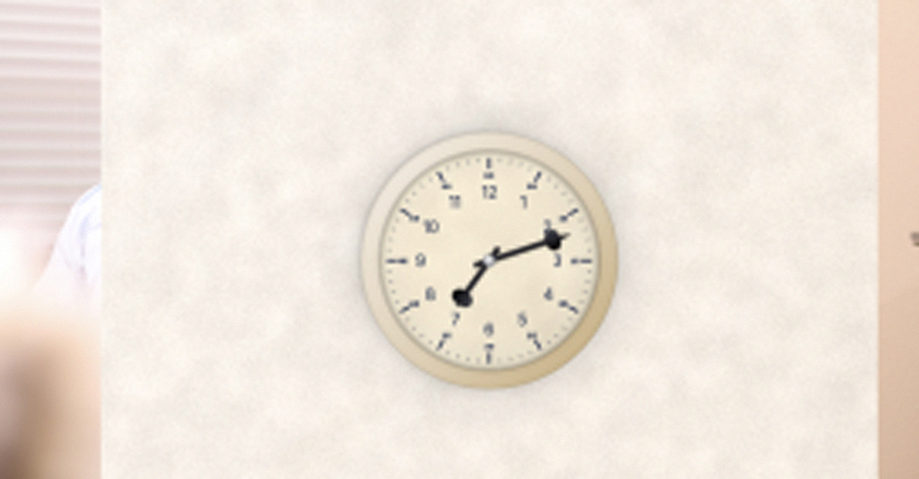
**7:12**
